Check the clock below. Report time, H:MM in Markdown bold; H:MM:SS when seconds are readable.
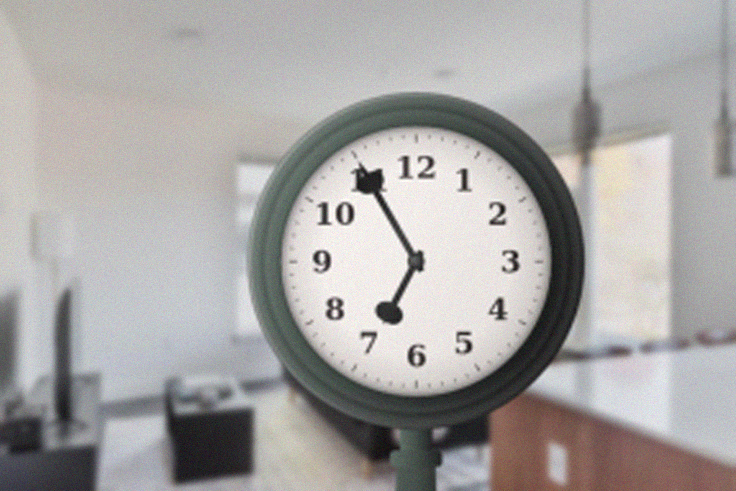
**6:55**
